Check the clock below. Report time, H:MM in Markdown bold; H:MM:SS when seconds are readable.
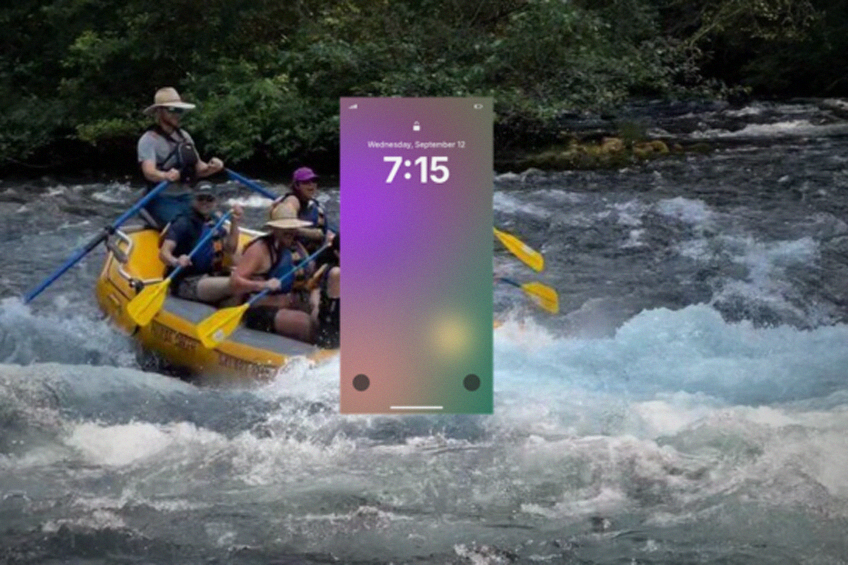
**7:15**
